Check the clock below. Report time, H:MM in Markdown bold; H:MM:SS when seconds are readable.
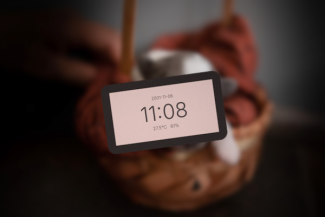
**11:08**
